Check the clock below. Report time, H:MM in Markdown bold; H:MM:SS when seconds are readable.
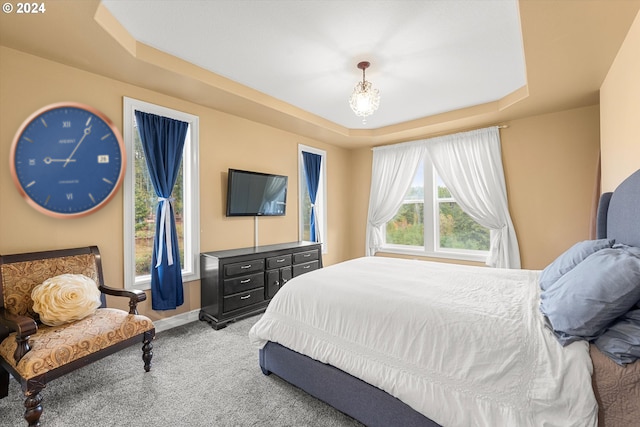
**9:06**
